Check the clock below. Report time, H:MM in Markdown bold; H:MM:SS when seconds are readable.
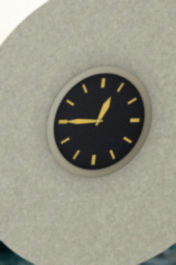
**12:45**
